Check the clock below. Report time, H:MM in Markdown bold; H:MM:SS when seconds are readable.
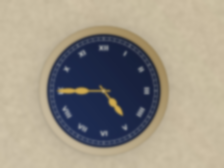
**4:45**
